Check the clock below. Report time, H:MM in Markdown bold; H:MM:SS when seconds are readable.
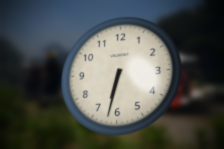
**6:32**
